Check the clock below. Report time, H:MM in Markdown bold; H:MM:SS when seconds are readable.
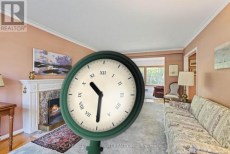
**10:30**
